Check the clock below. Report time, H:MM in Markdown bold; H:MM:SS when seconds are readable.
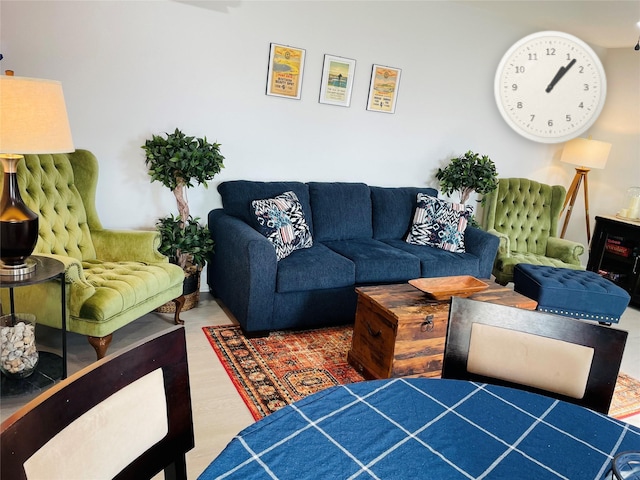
**1:07**
